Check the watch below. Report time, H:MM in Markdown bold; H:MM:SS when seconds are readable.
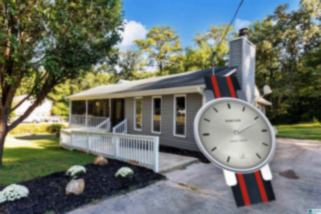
**2:11**
